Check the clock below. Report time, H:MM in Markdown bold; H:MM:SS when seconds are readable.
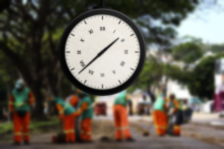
**1:38**
